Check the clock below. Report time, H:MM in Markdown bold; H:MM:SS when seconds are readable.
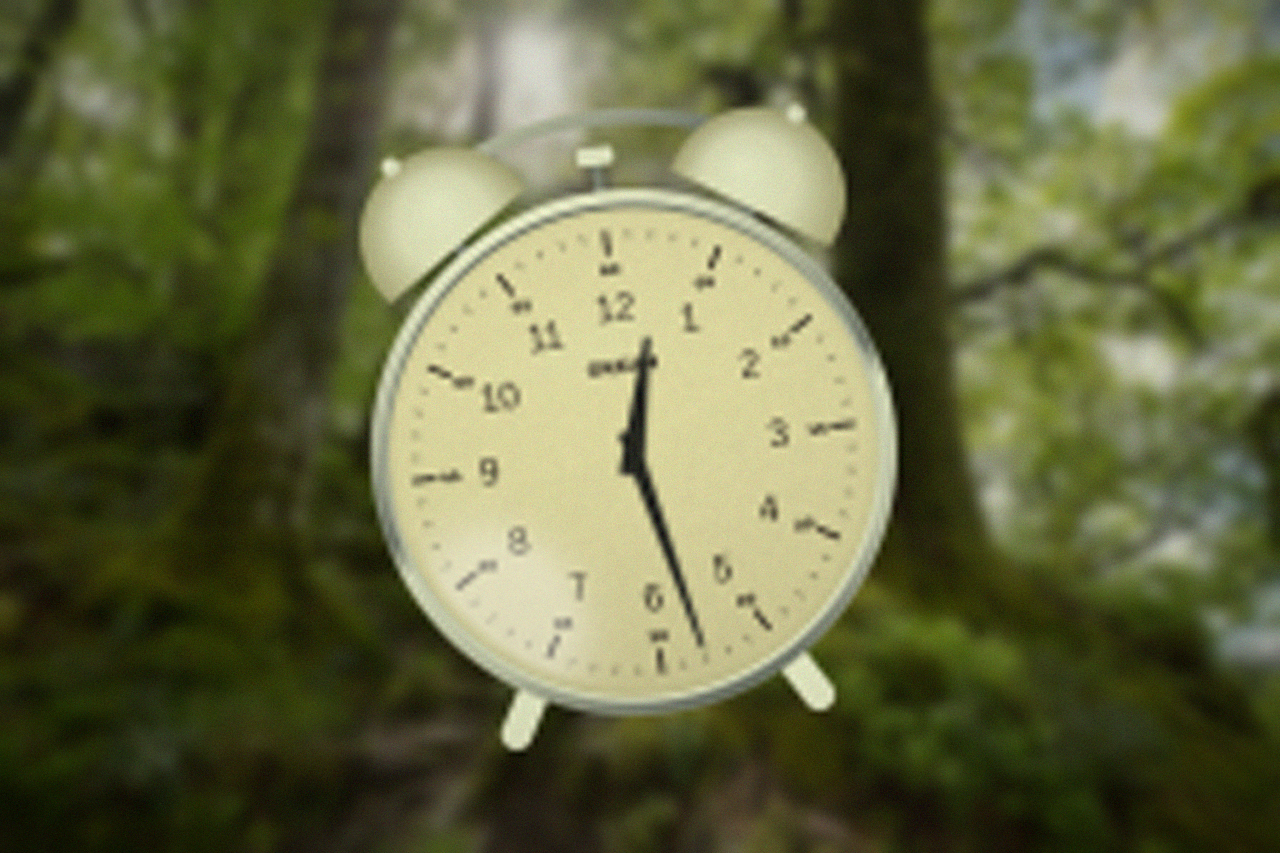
**12:28**
